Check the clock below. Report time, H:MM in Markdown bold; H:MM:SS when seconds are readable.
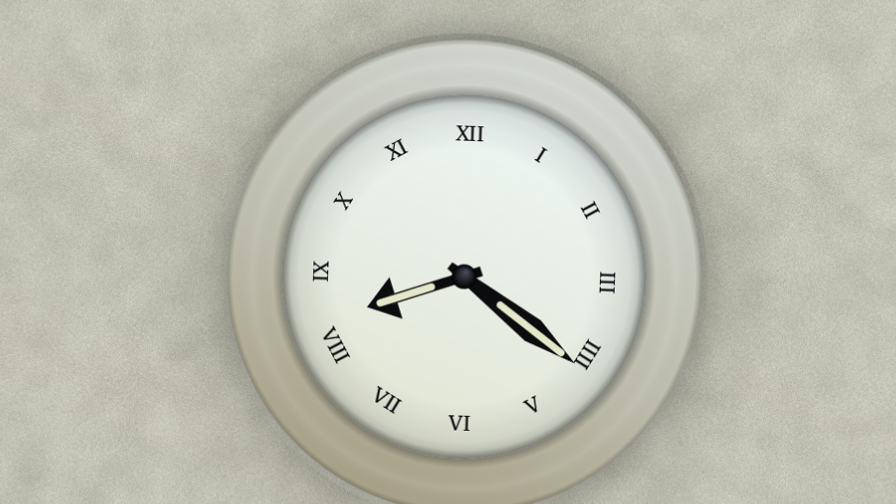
**8:21**
